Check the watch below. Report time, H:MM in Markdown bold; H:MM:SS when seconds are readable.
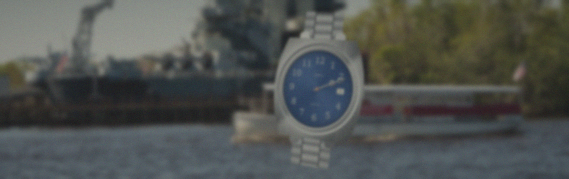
**2:11**
